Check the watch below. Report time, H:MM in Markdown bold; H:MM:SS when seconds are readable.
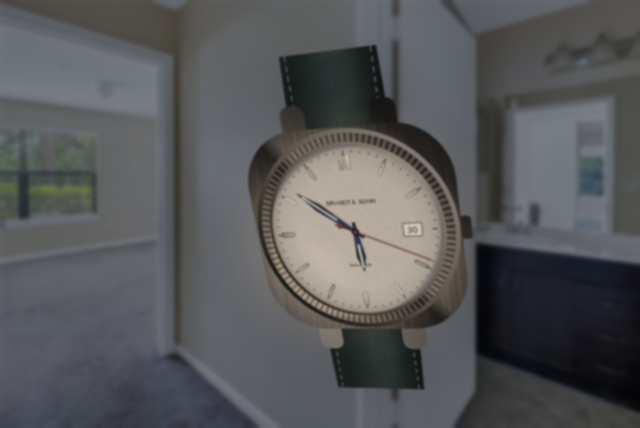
**5:51:19**
